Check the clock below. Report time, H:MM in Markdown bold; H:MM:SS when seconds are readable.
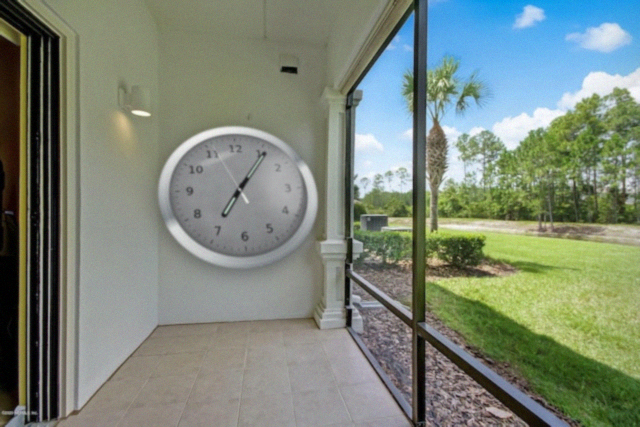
**7:05:56**
